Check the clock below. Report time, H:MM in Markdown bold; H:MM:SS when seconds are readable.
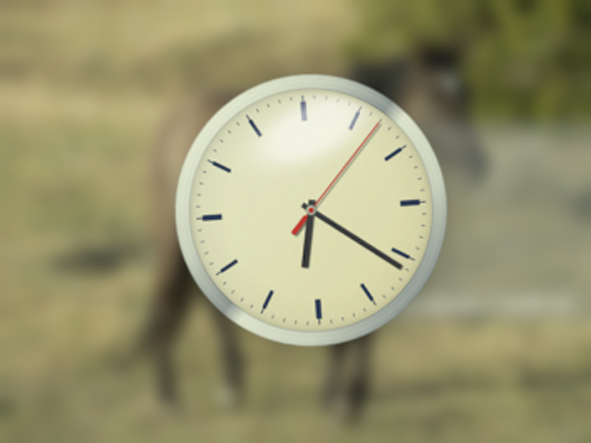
**6:21:07**
